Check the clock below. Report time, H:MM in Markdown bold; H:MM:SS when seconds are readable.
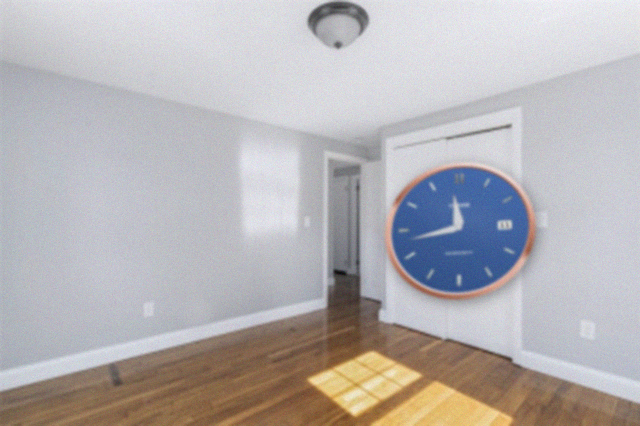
**11:43**
